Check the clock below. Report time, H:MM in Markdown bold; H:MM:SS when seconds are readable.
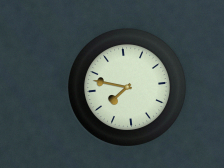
**7:48**
